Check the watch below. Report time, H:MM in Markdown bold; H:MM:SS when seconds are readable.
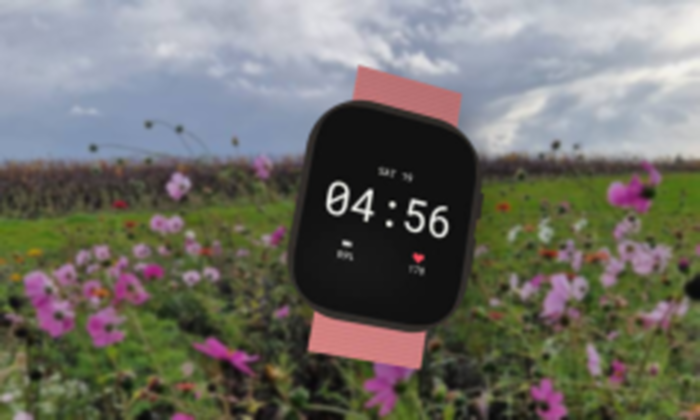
**4:56**
